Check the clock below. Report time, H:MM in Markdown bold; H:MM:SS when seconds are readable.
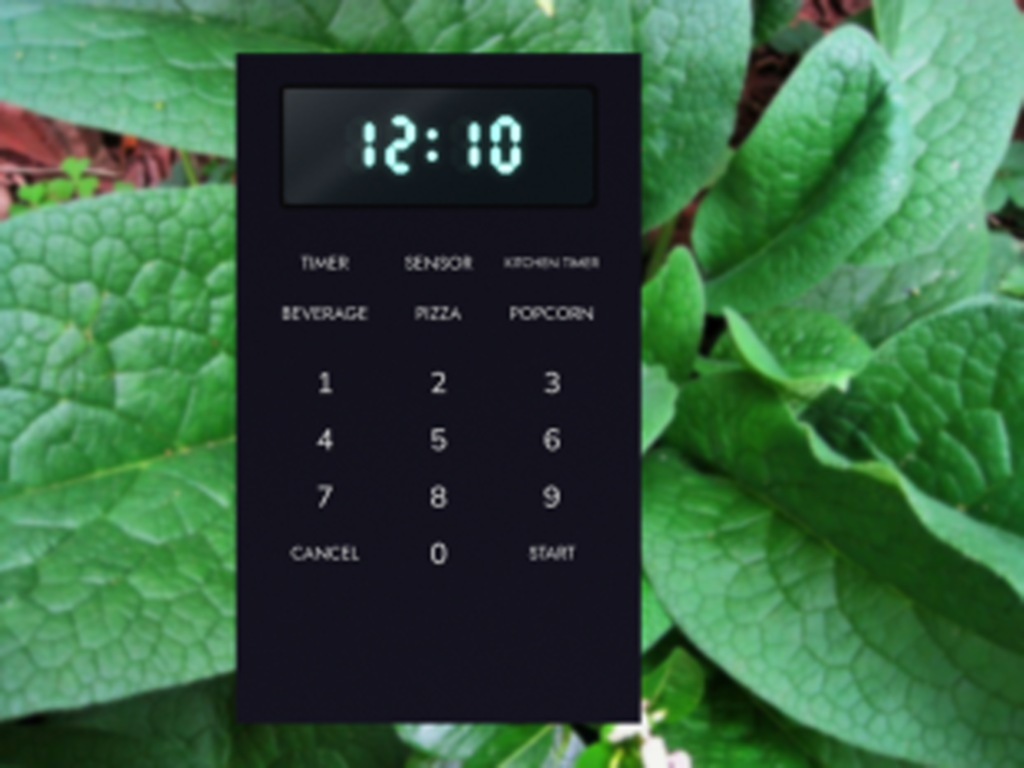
**12:10**
